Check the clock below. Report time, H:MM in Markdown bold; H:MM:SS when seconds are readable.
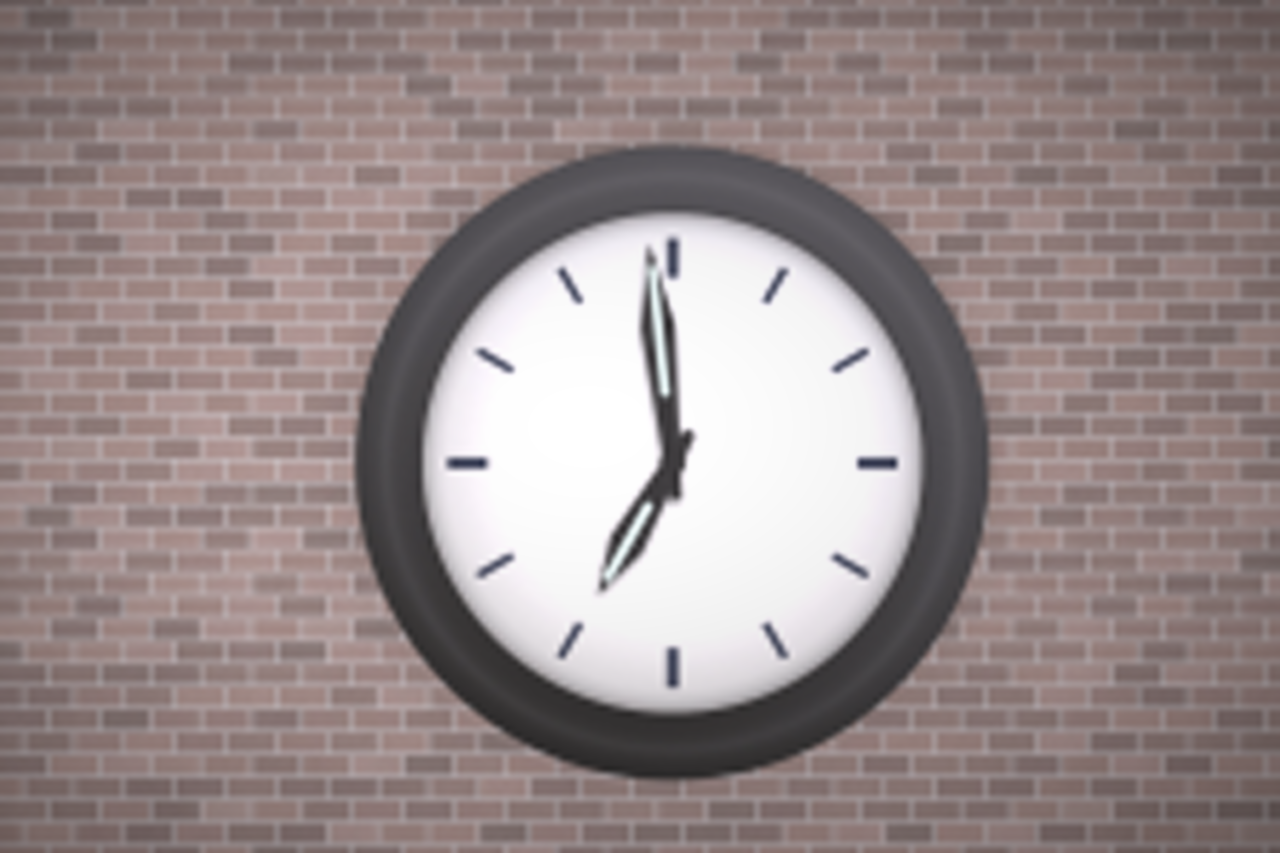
**6:59**
